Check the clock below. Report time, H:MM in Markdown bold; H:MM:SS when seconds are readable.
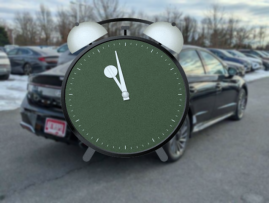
**10:58**
